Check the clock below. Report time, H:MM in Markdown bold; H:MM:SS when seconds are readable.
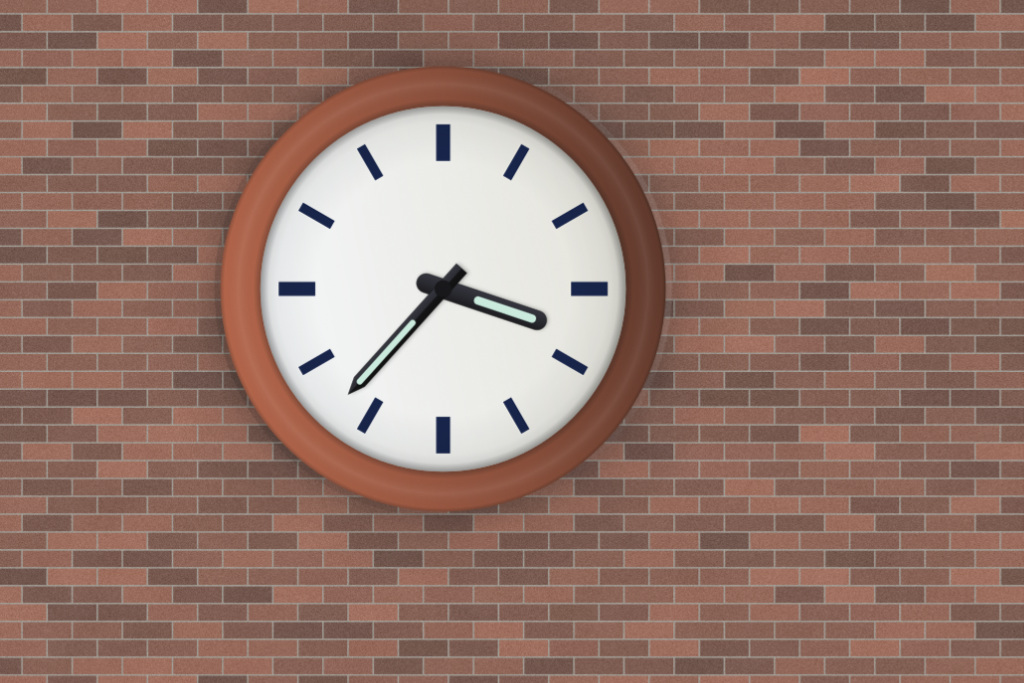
**3:37**
